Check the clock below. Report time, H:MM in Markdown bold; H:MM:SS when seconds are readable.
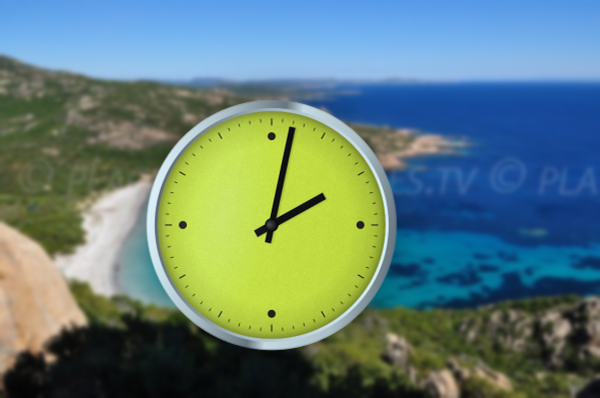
**2:02**
